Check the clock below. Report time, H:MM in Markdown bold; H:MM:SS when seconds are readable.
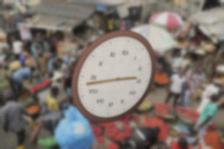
**2:43**
